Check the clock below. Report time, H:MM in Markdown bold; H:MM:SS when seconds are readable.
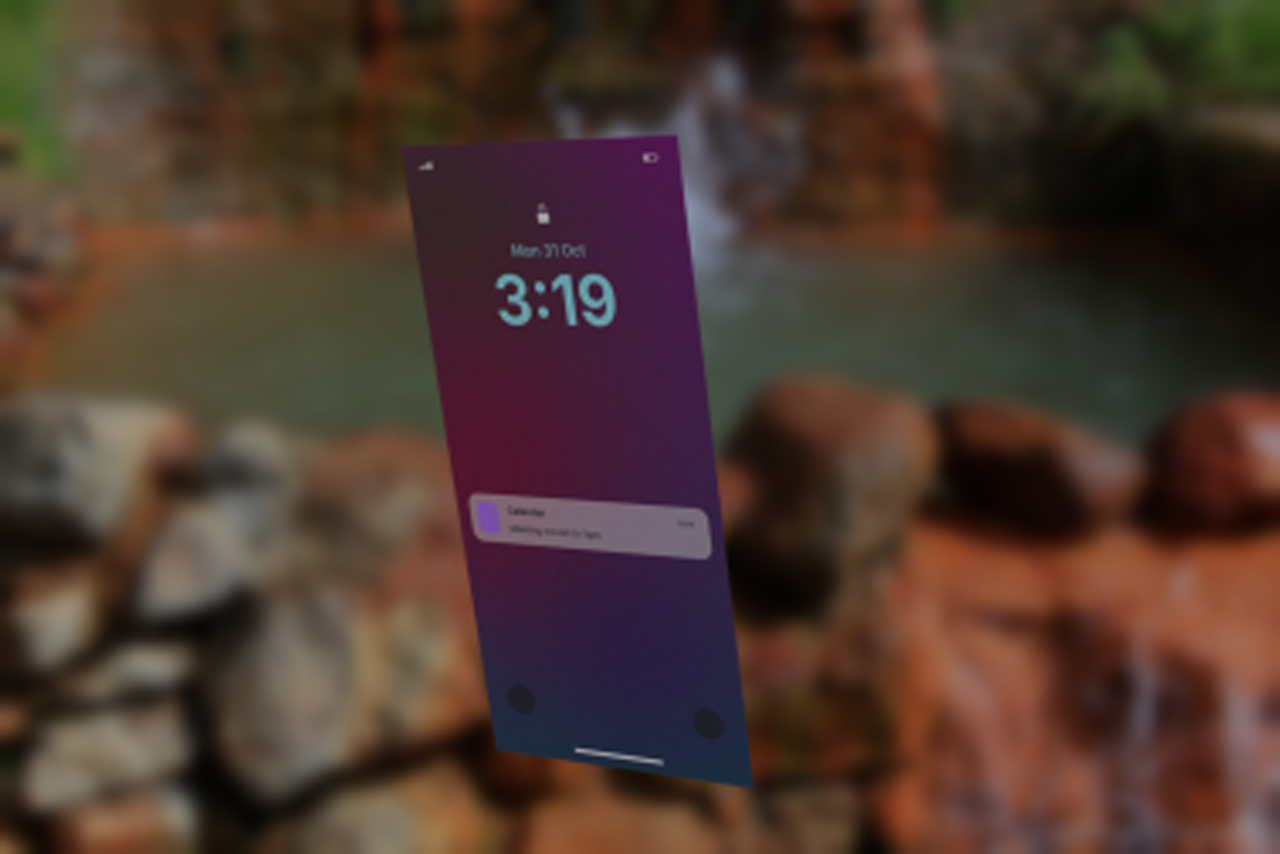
**3:19**
